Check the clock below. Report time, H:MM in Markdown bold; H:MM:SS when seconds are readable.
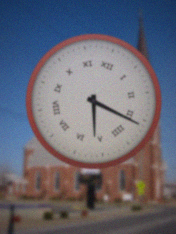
**5:16**
